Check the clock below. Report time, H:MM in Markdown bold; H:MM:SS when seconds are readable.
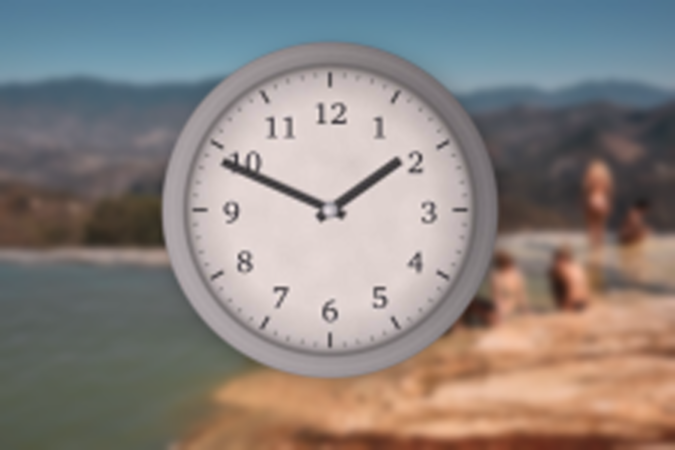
**1:49**
